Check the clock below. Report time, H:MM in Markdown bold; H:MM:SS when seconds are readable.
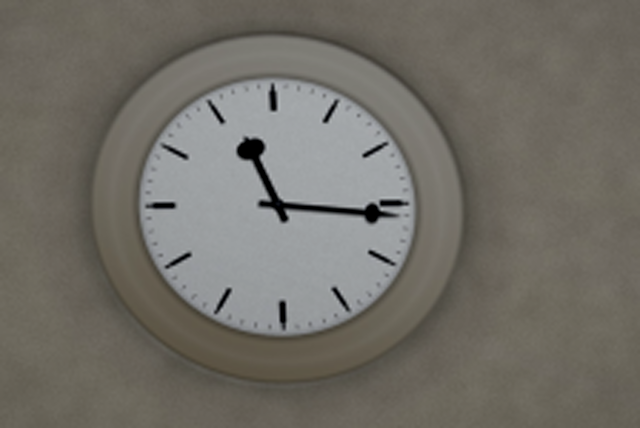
**11:16**
